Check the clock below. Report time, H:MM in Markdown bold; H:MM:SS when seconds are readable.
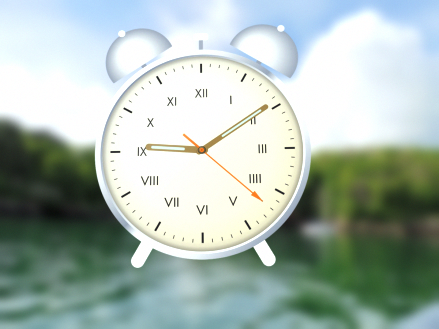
**9:09:22**
